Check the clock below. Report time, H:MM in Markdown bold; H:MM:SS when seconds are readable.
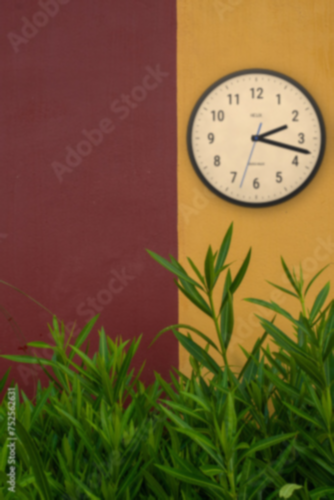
**2:17:33**
